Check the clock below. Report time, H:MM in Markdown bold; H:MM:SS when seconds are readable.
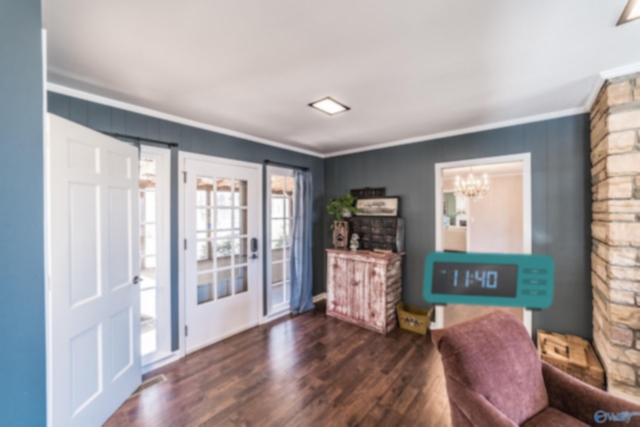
**11:40**
